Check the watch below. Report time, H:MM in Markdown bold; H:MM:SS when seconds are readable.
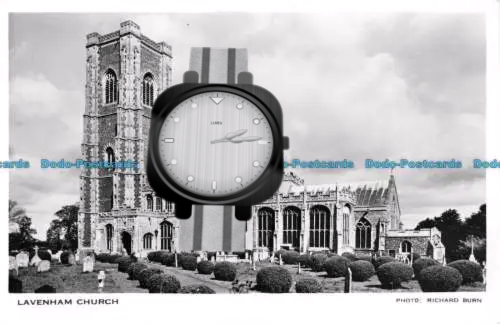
**2:14**
